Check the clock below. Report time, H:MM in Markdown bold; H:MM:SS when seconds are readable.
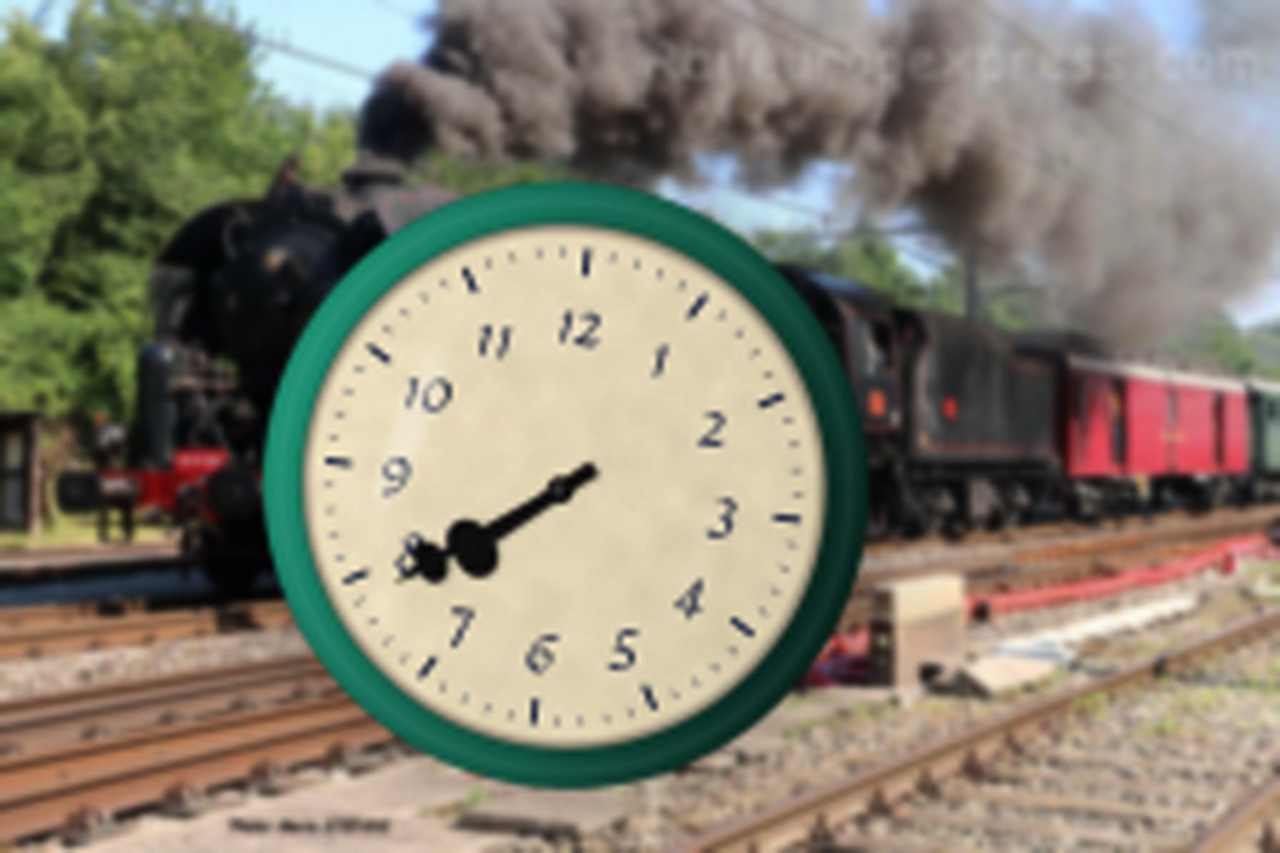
**7:39**
